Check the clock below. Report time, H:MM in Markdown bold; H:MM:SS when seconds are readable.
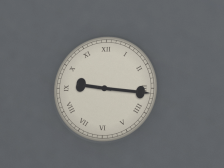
**9:16**
